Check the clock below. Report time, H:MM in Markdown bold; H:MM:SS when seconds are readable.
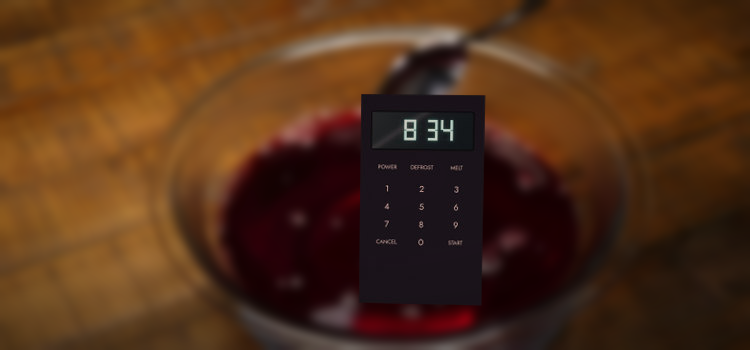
**8:34**
